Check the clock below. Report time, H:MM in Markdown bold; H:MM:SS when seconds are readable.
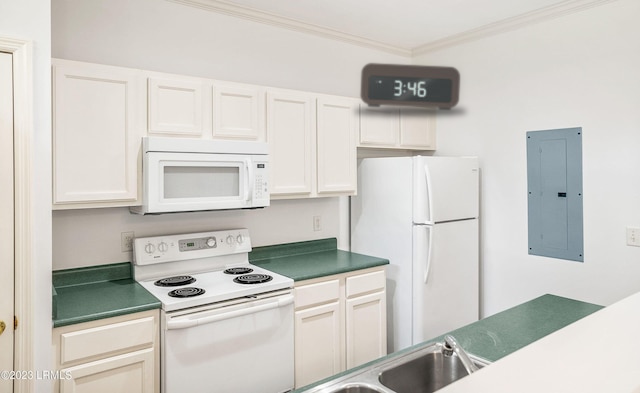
**3:46**
